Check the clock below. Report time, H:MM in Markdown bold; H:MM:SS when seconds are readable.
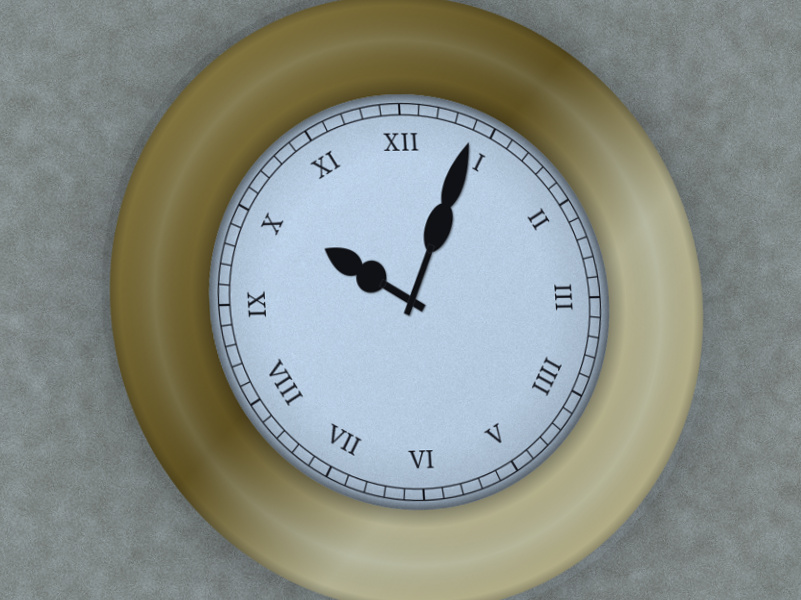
**10:04**
